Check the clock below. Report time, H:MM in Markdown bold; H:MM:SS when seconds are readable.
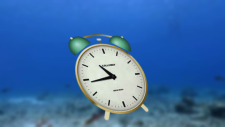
**10:44**
